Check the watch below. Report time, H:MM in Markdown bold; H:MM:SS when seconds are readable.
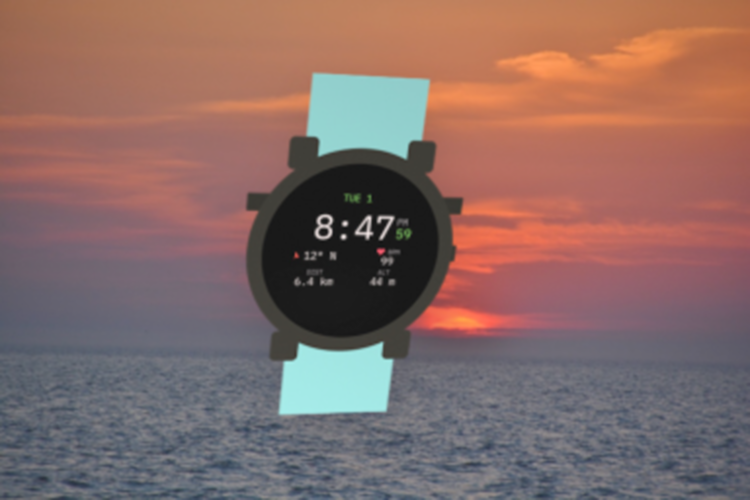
**8:47**
